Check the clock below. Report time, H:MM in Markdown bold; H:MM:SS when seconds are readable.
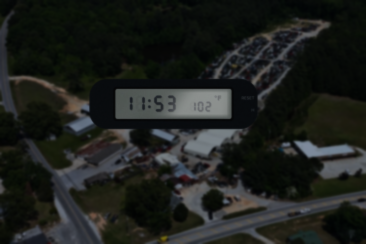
**11:53**
